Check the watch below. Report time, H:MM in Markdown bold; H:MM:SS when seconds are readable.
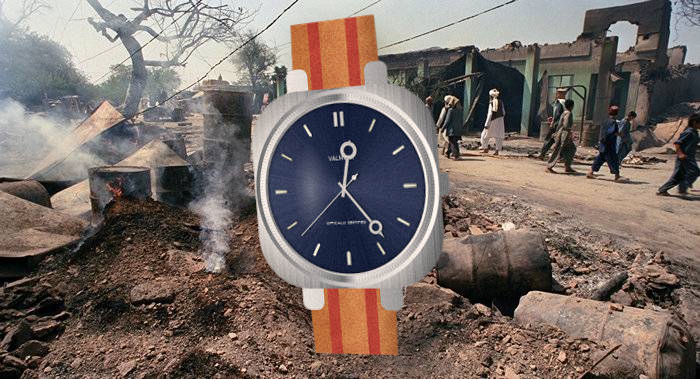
**12:23:38**
